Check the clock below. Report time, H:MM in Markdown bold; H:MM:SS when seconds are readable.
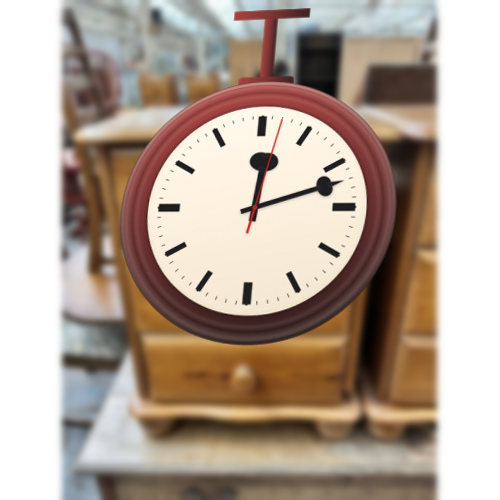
**12:12:02**
